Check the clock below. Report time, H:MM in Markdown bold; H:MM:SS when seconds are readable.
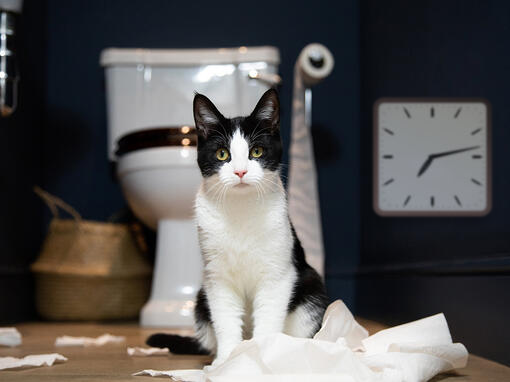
**7:13**
